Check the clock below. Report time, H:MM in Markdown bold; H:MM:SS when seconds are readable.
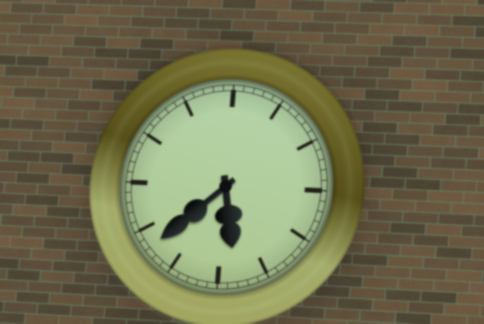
**5:38**
